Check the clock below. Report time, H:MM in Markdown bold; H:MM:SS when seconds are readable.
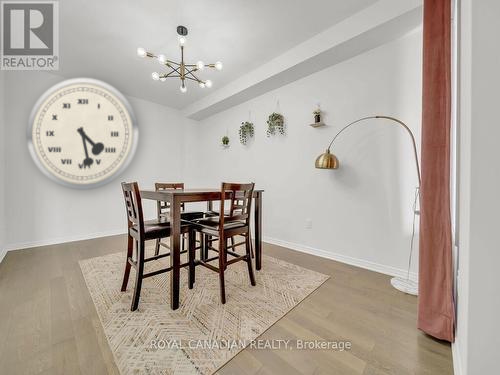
**4:28**
